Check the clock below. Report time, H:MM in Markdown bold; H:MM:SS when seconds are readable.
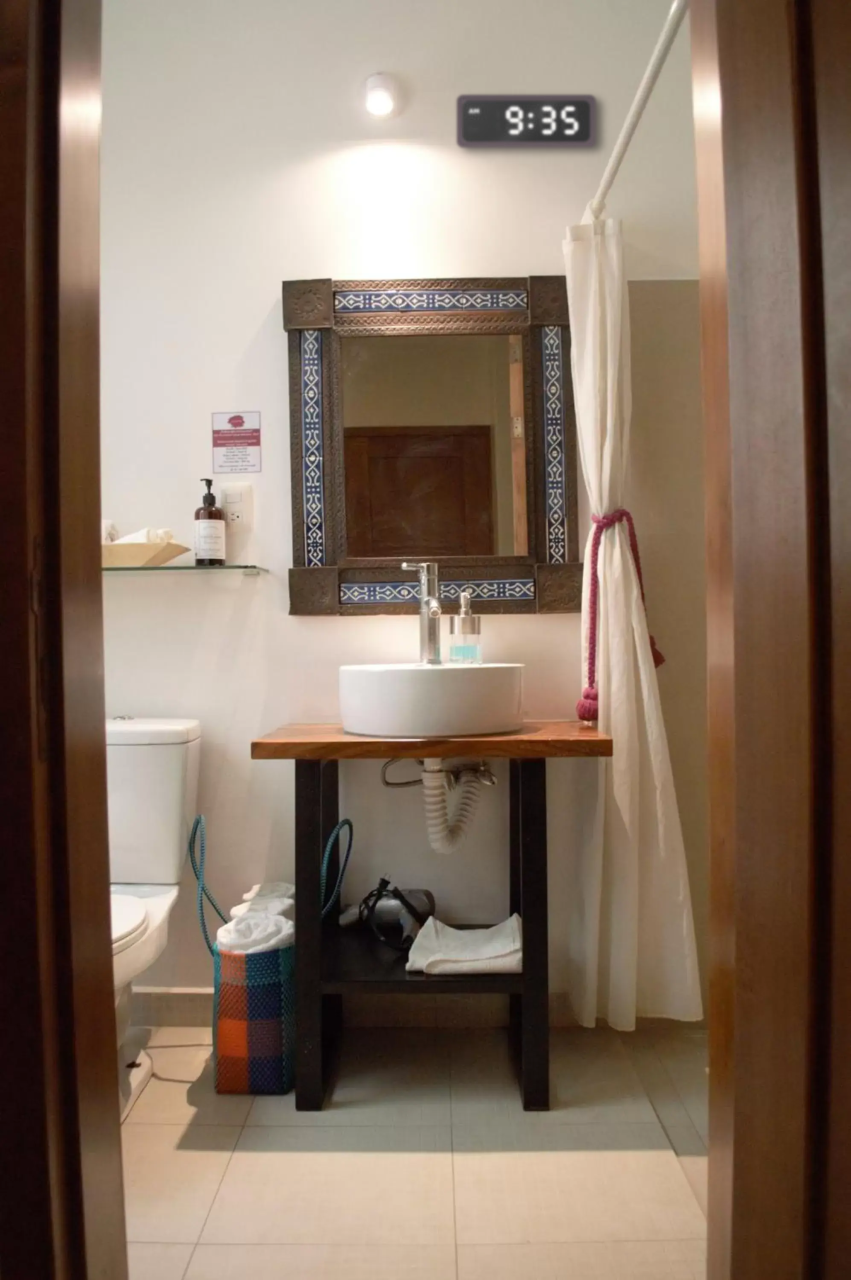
**9:35**
